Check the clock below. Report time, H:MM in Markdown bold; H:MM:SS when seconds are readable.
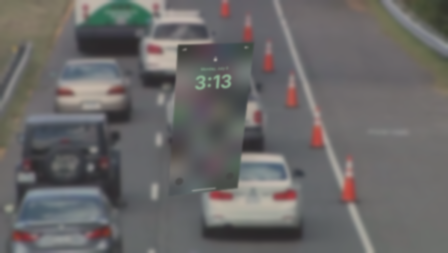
**3:13**
